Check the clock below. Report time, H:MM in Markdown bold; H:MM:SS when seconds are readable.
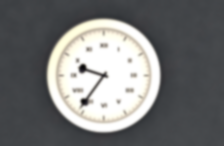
**9:36**
